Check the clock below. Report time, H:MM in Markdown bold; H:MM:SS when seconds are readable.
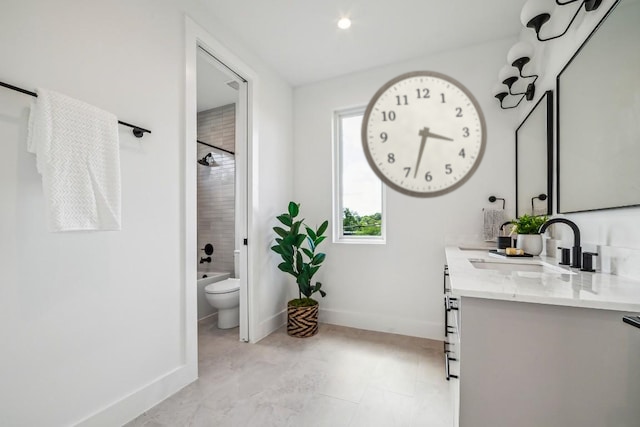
**3:33**
